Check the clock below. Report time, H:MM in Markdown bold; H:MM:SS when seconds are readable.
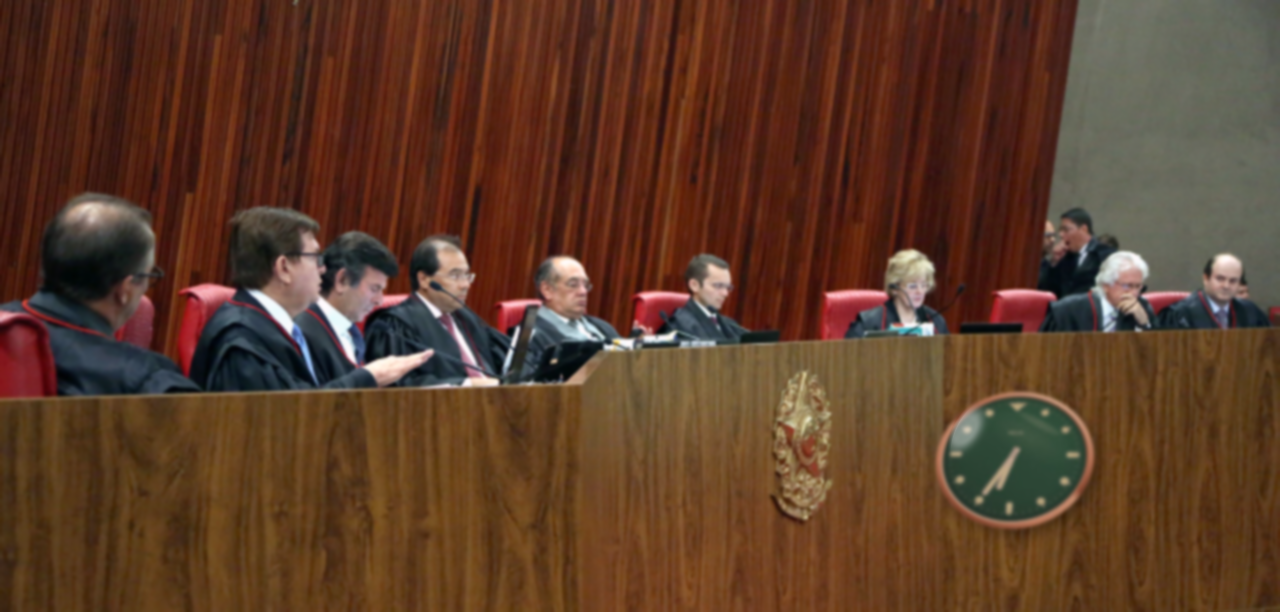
**6:35**
